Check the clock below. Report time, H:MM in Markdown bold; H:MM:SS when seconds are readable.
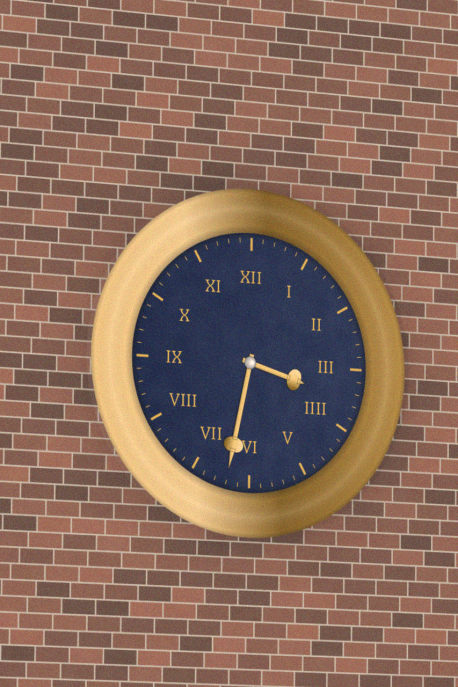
**3:32**
